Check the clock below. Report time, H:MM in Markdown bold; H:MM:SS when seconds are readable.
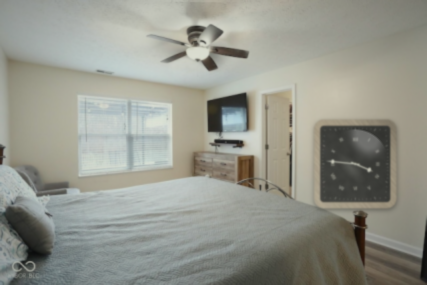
**3:46**
